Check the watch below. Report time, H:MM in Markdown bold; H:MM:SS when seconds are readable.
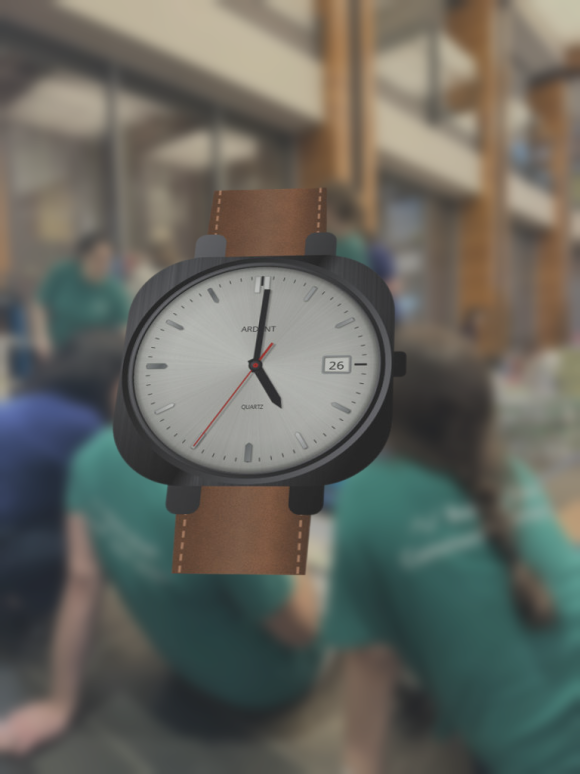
**5:00:35**
